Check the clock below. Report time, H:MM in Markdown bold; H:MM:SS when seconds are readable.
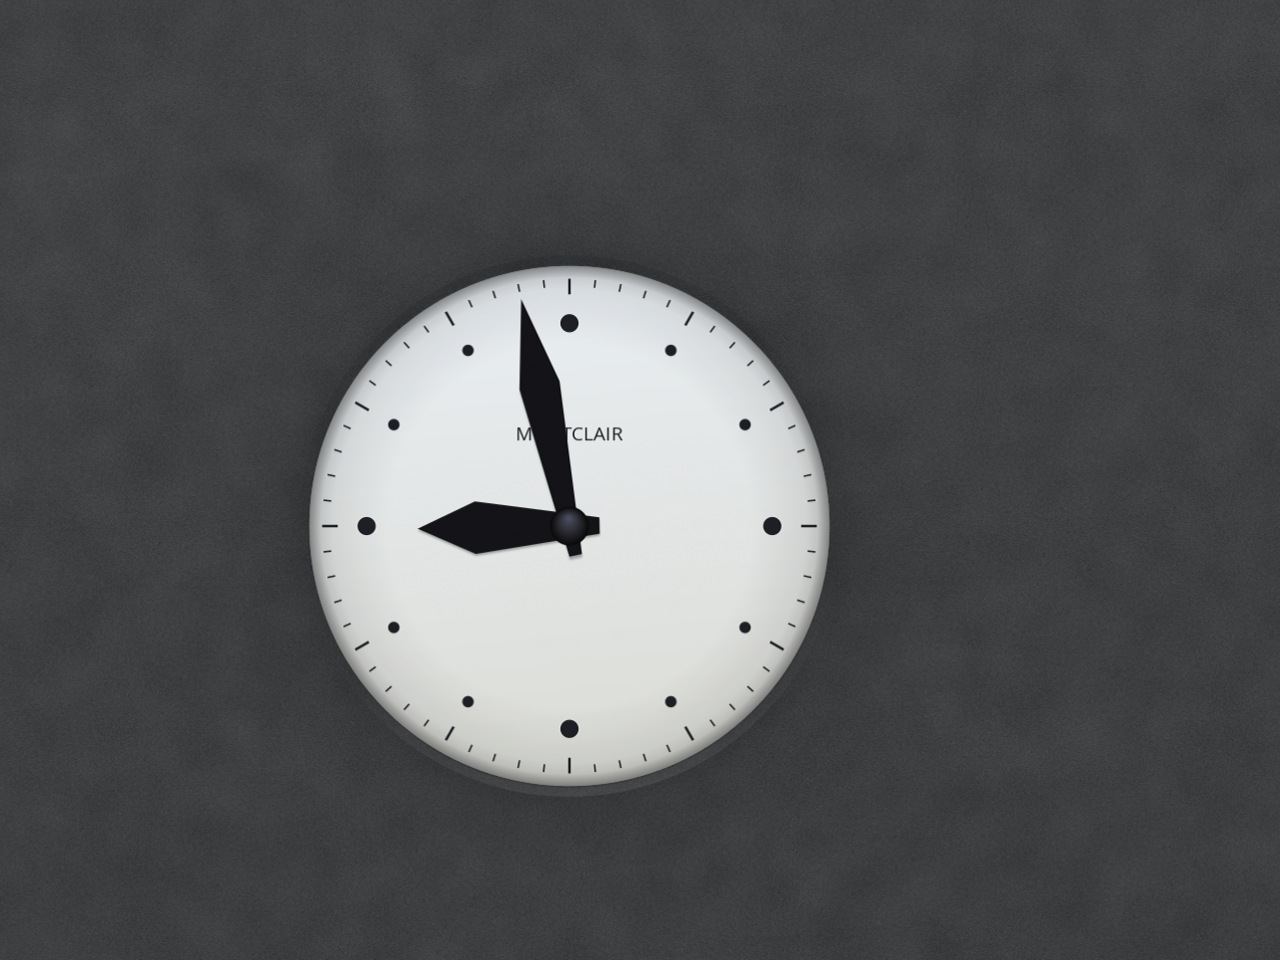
**8:58**
